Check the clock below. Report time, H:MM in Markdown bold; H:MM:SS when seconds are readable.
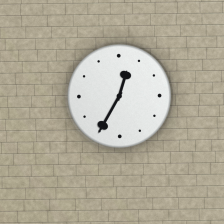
**12:35**
